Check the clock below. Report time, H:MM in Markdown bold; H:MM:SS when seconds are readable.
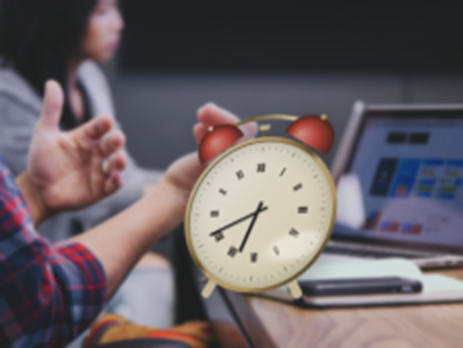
**6:41**
